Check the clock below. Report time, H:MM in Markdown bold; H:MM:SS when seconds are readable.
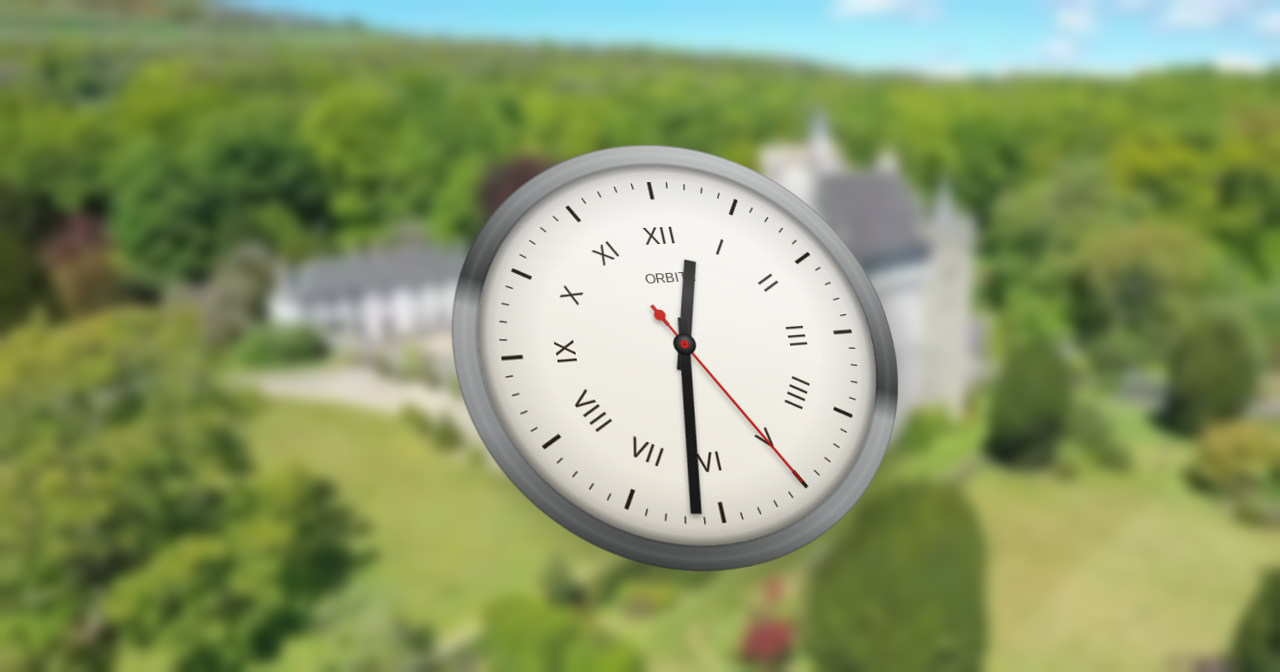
**12:31:25**
